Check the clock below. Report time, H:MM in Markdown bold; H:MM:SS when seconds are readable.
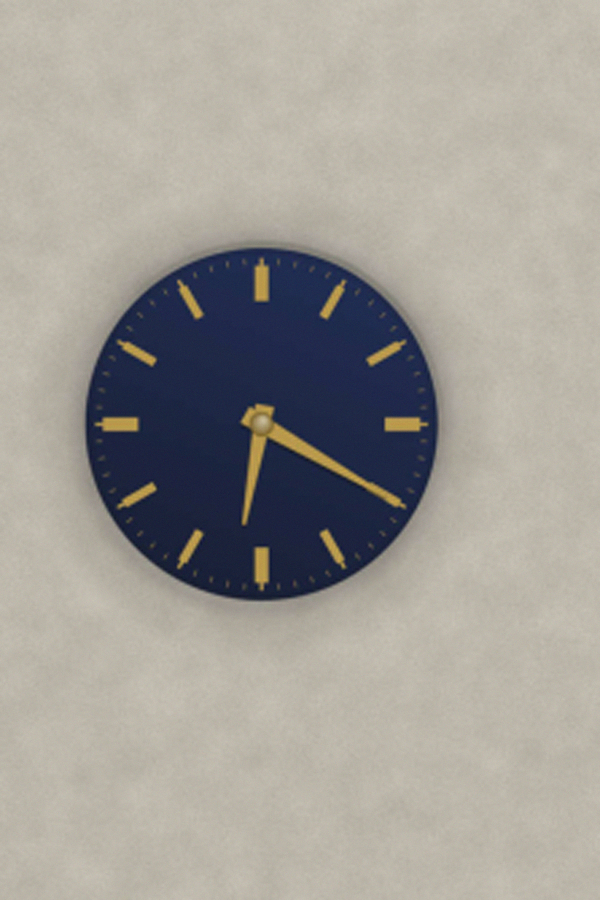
**6:20**
